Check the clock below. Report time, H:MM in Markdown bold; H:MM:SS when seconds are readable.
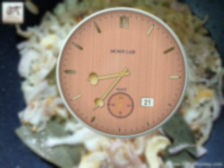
**8:36**
